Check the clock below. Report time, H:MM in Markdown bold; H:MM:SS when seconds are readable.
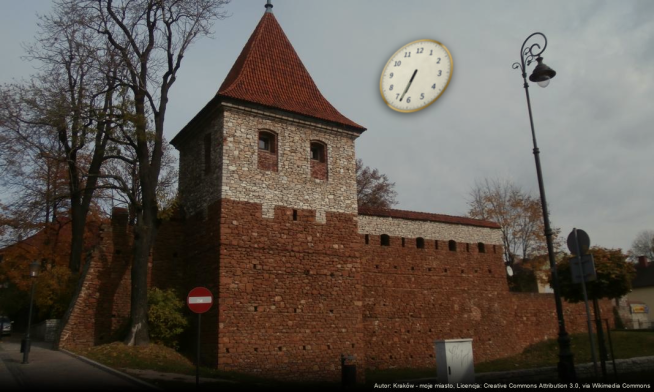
**6:33**
